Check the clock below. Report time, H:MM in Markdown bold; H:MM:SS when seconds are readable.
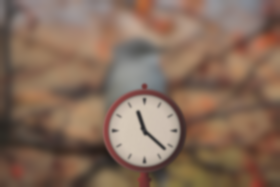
**11:22**
